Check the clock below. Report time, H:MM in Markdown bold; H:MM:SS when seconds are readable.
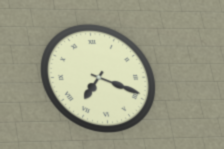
**7:19**
